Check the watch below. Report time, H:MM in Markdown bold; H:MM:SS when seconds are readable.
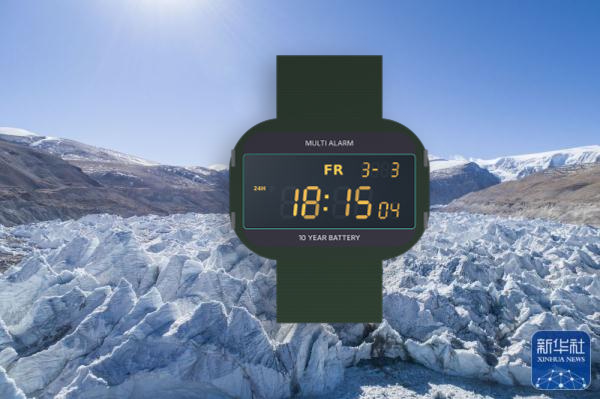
**18:15:04**
